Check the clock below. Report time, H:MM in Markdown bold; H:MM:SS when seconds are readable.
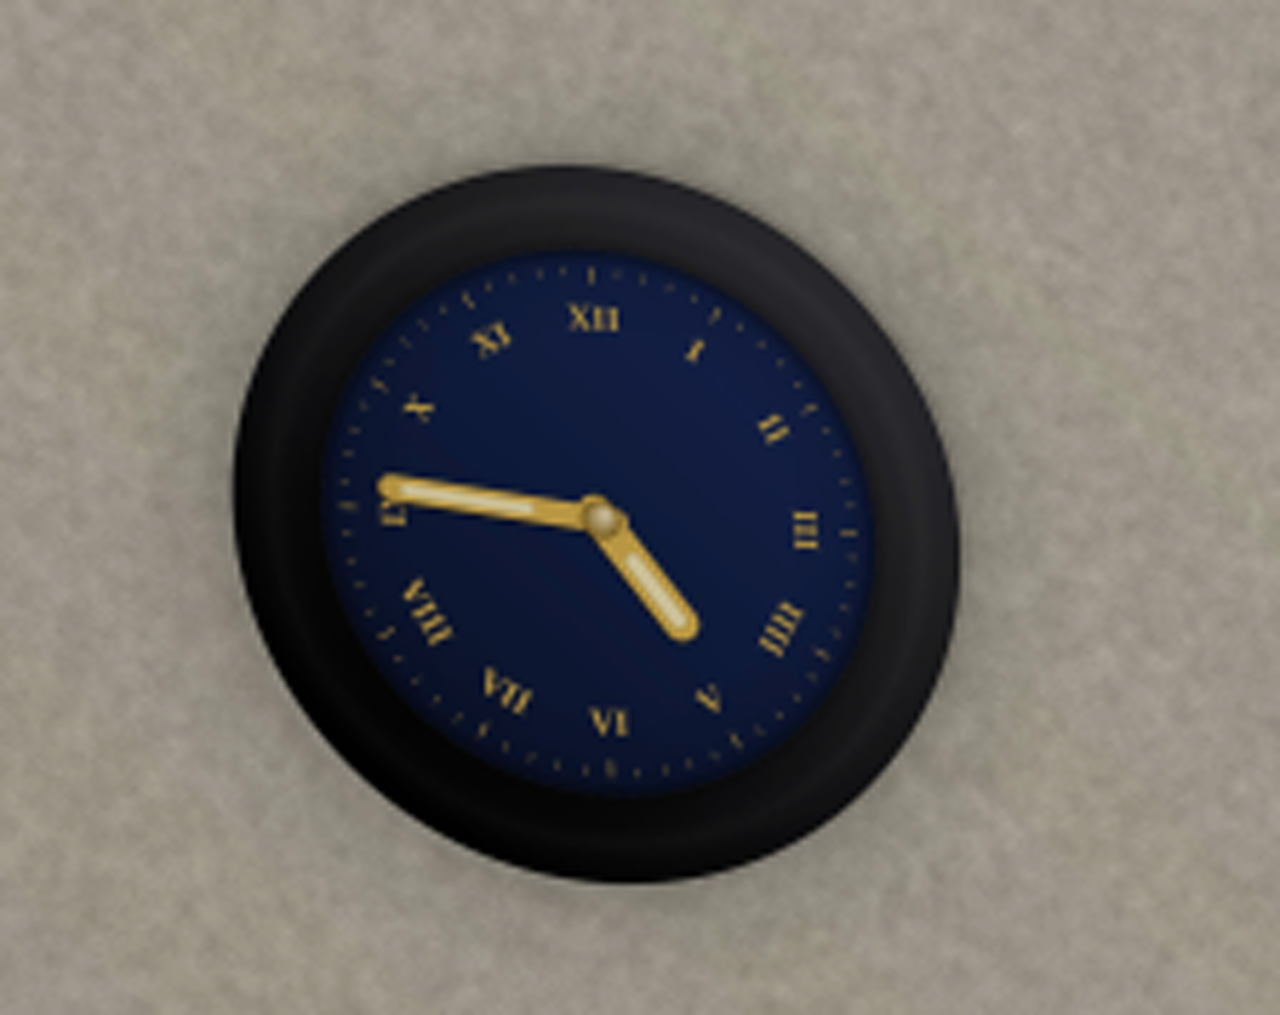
**4:46**
